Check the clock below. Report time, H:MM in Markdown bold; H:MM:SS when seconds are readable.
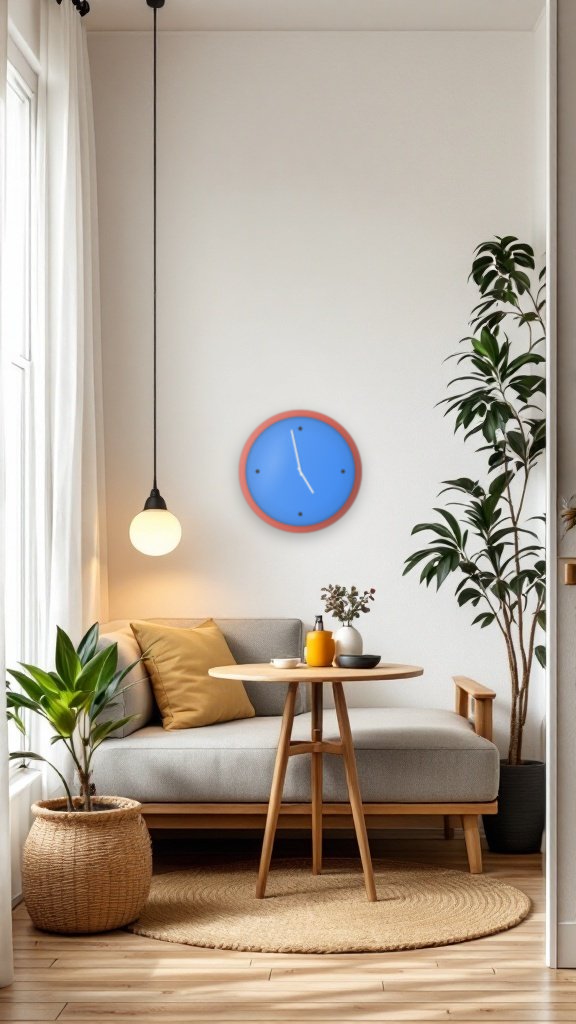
**4:58**
